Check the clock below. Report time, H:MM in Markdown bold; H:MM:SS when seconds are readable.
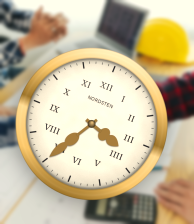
**3:35**
